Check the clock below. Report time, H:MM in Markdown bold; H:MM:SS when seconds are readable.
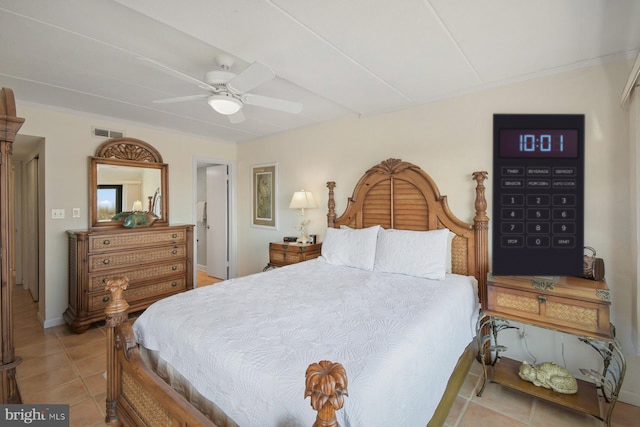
**10:01**
